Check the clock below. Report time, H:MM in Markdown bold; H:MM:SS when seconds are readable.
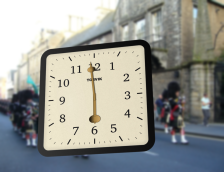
**5:59**
